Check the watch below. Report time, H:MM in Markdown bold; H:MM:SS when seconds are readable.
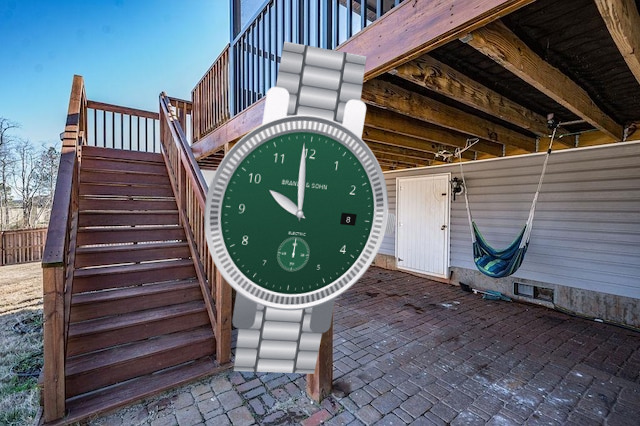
**9:59**
